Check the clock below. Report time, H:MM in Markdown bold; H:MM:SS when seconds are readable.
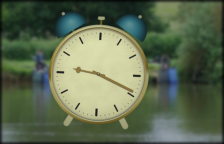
**9:19**
